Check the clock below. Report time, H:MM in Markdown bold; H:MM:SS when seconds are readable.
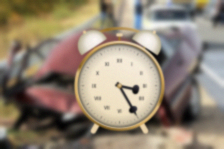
**3:25**
